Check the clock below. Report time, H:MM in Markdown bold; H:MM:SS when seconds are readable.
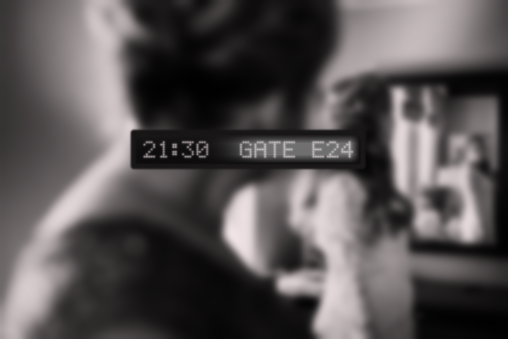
**21:30**
